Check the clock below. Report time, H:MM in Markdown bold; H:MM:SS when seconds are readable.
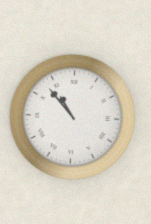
**10:53**
